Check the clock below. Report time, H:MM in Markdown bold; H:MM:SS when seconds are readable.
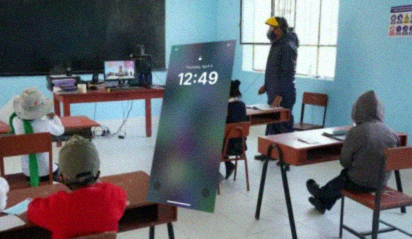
**12:49**
